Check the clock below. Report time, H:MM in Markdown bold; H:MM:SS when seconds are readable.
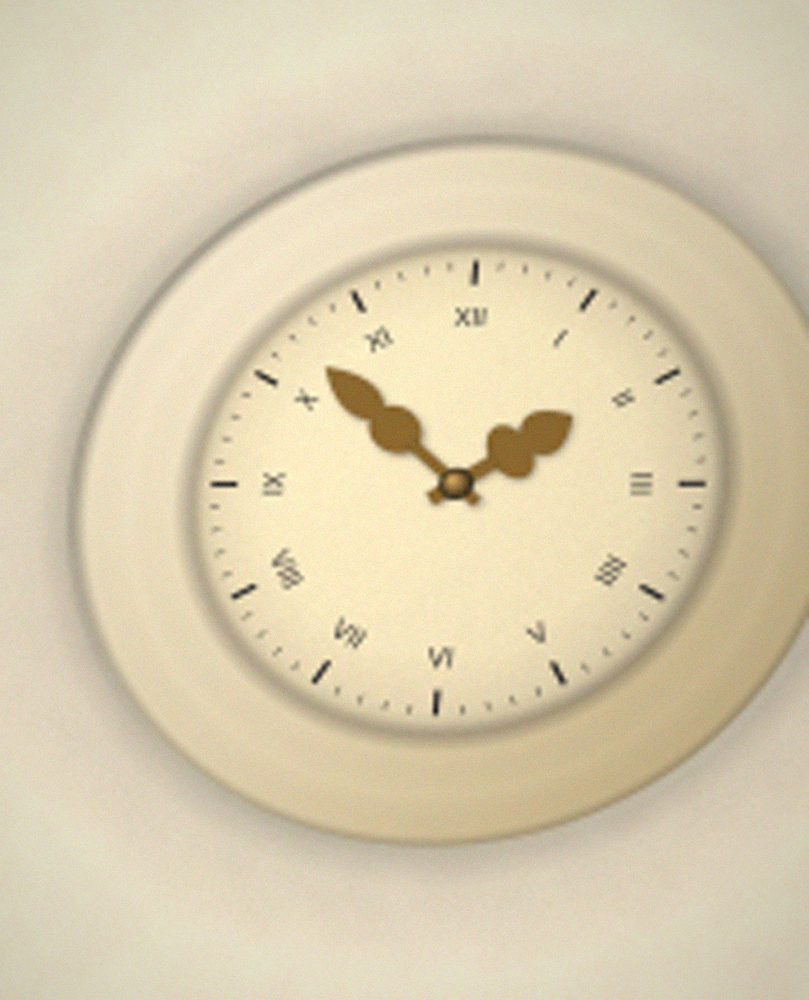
**1:52**
